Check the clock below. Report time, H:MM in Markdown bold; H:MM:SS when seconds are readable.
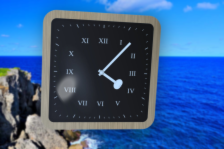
**4:07**
